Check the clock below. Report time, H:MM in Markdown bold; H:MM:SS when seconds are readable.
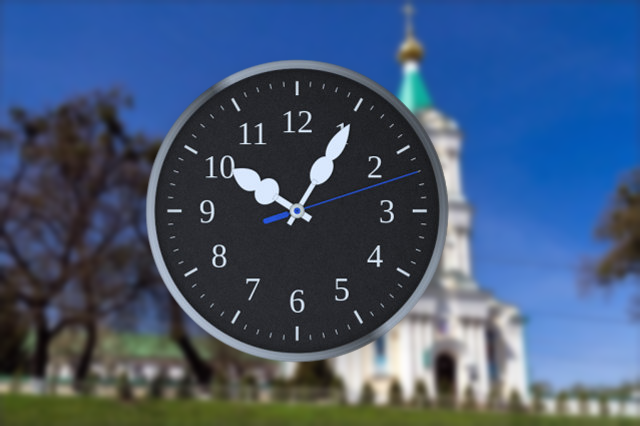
**10:05:12**
